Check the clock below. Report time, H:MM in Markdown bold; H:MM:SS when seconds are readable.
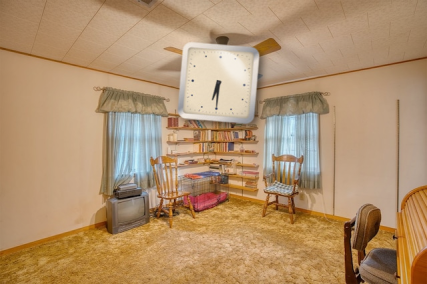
**6:30**
